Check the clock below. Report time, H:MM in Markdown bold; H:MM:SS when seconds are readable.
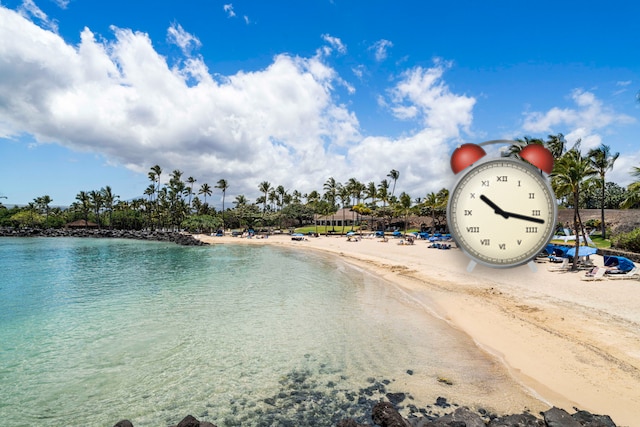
**10:17**
